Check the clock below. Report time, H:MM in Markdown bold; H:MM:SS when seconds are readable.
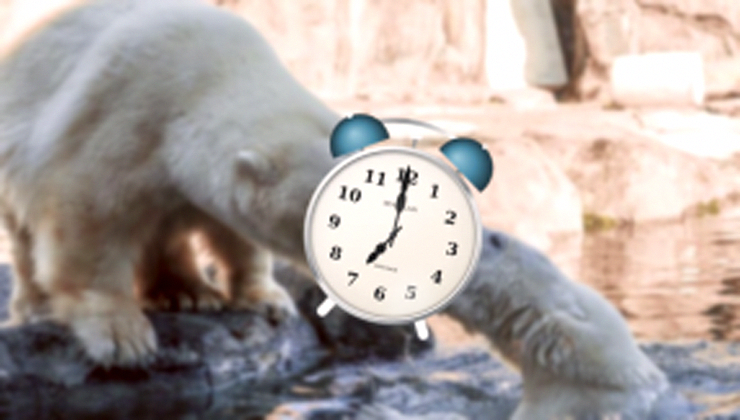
**7:00**
